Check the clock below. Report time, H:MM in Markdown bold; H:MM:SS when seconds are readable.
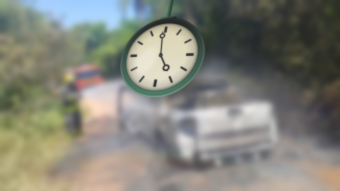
**4:59**
